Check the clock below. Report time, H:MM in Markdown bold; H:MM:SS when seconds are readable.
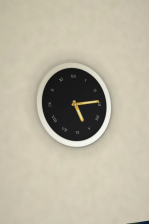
**5:14**
